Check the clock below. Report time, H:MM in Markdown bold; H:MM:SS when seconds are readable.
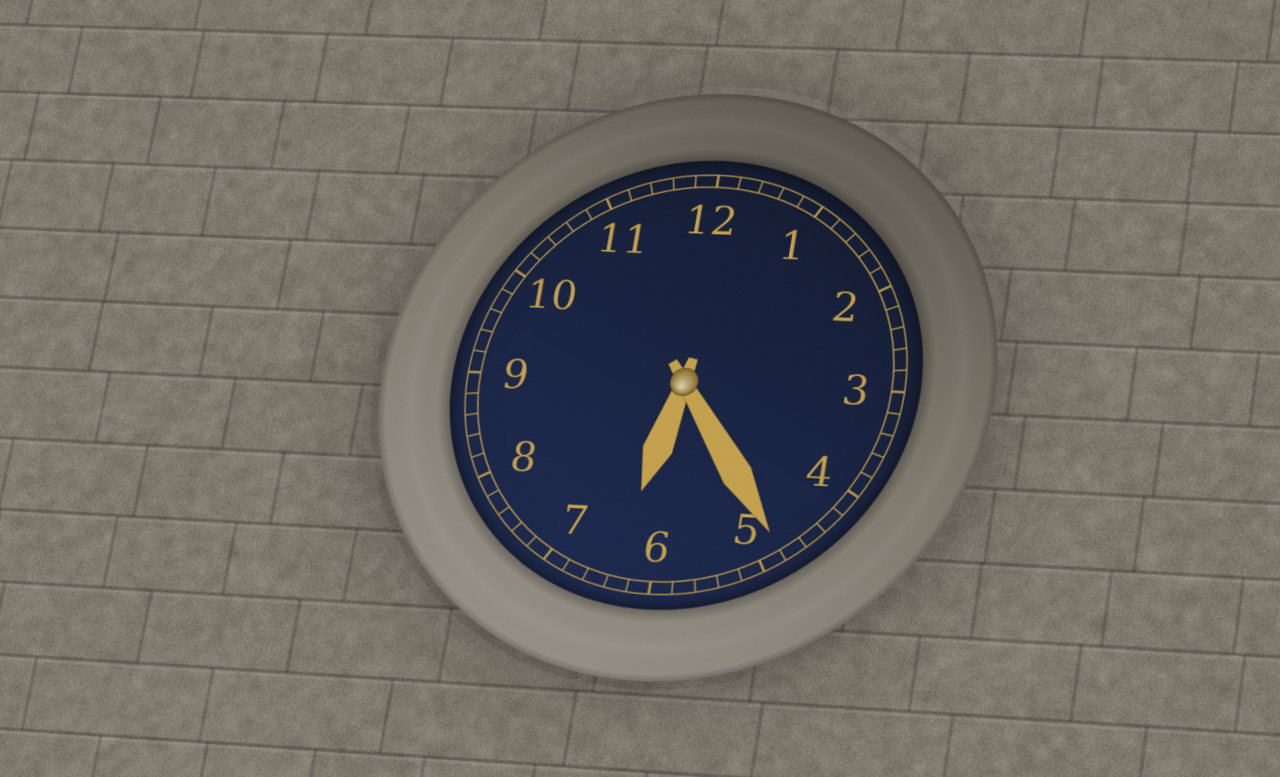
**6:24**
